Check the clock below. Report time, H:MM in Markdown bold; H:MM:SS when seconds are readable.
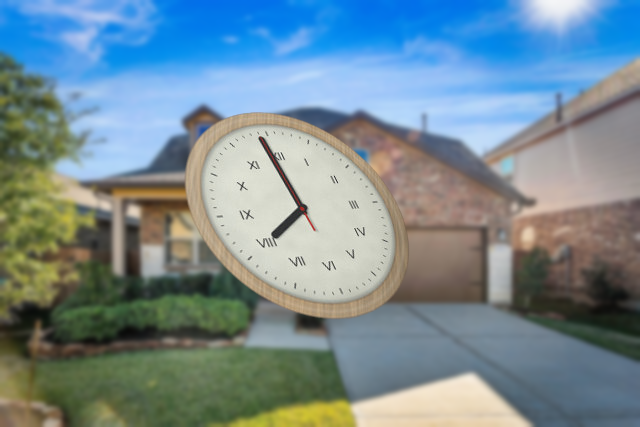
**7:58:59**
